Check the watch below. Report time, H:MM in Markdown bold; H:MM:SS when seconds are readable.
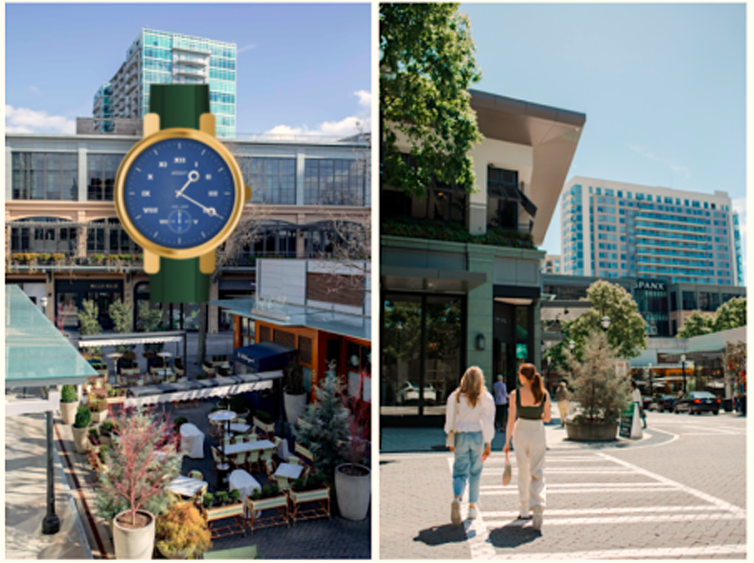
**1:20**
